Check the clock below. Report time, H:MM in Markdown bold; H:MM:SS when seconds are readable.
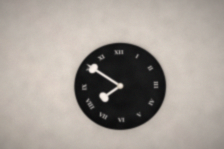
**7:51**
